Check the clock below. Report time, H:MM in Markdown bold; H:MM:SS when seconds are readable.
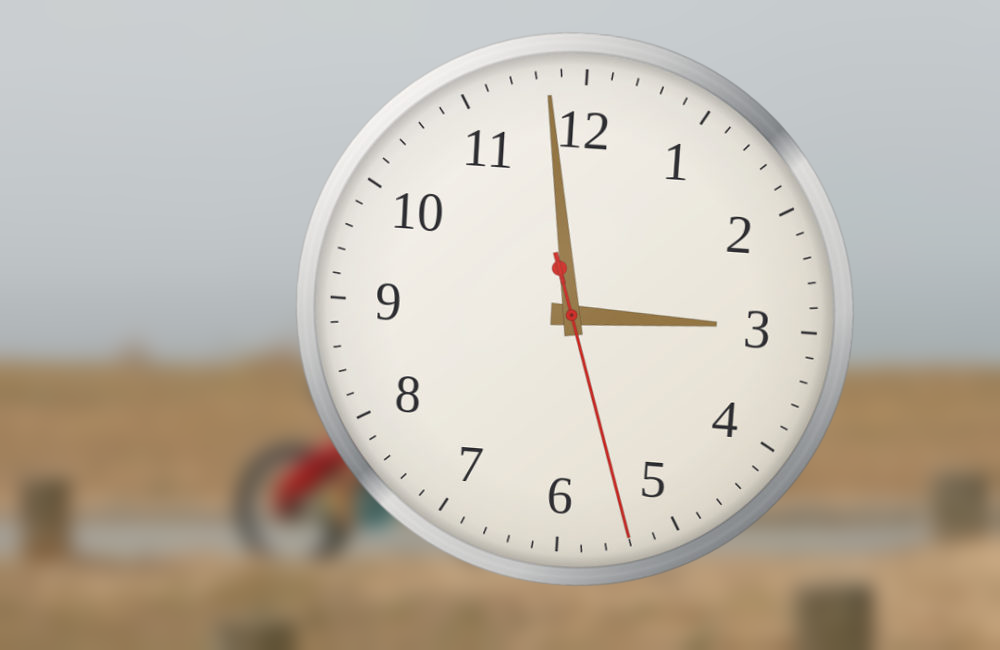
**2:58:27**
